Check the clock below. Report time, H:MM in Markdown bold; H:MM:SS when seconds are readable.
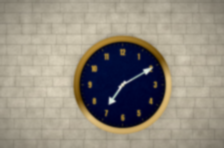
**7:10**
